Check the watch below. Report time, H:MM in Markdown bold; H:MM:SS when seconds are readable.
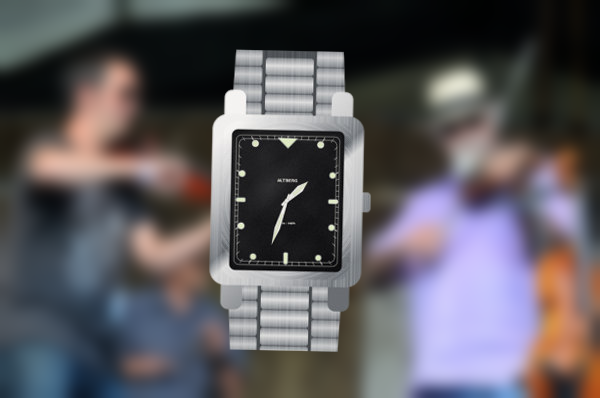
**1:33**
